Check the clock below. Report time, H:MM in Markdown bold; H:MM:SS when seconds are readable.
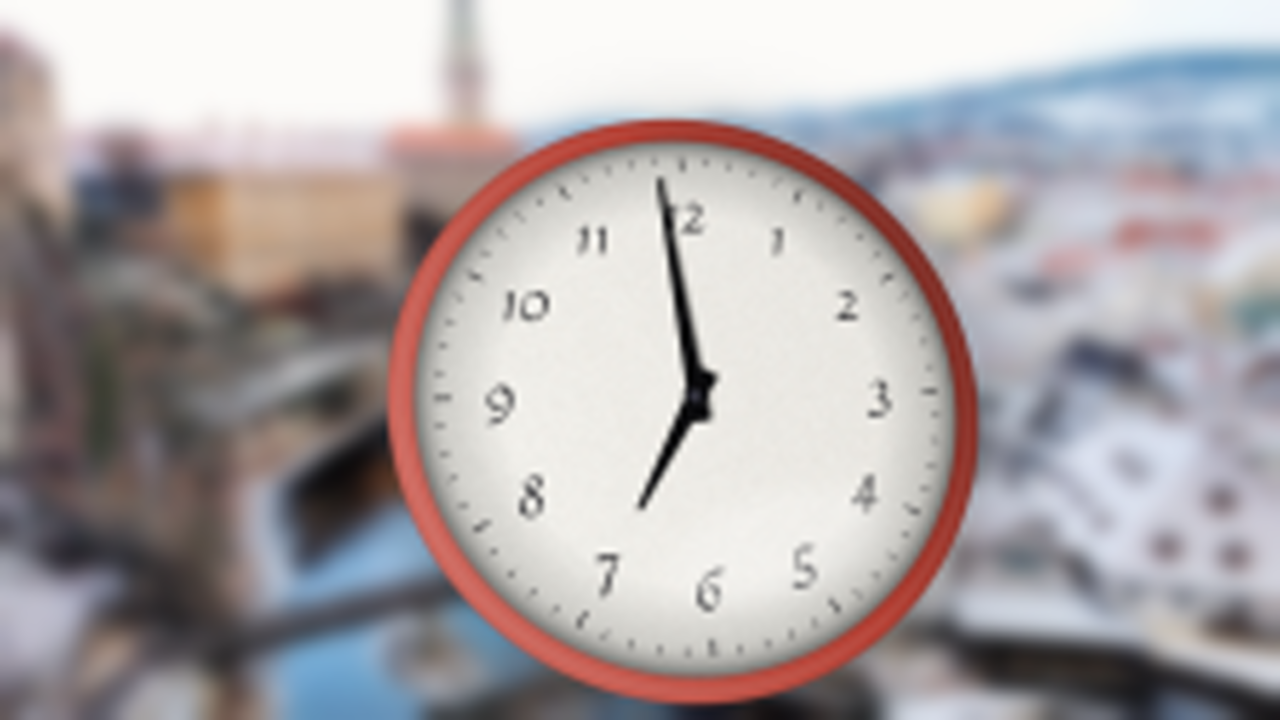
**6:59**
